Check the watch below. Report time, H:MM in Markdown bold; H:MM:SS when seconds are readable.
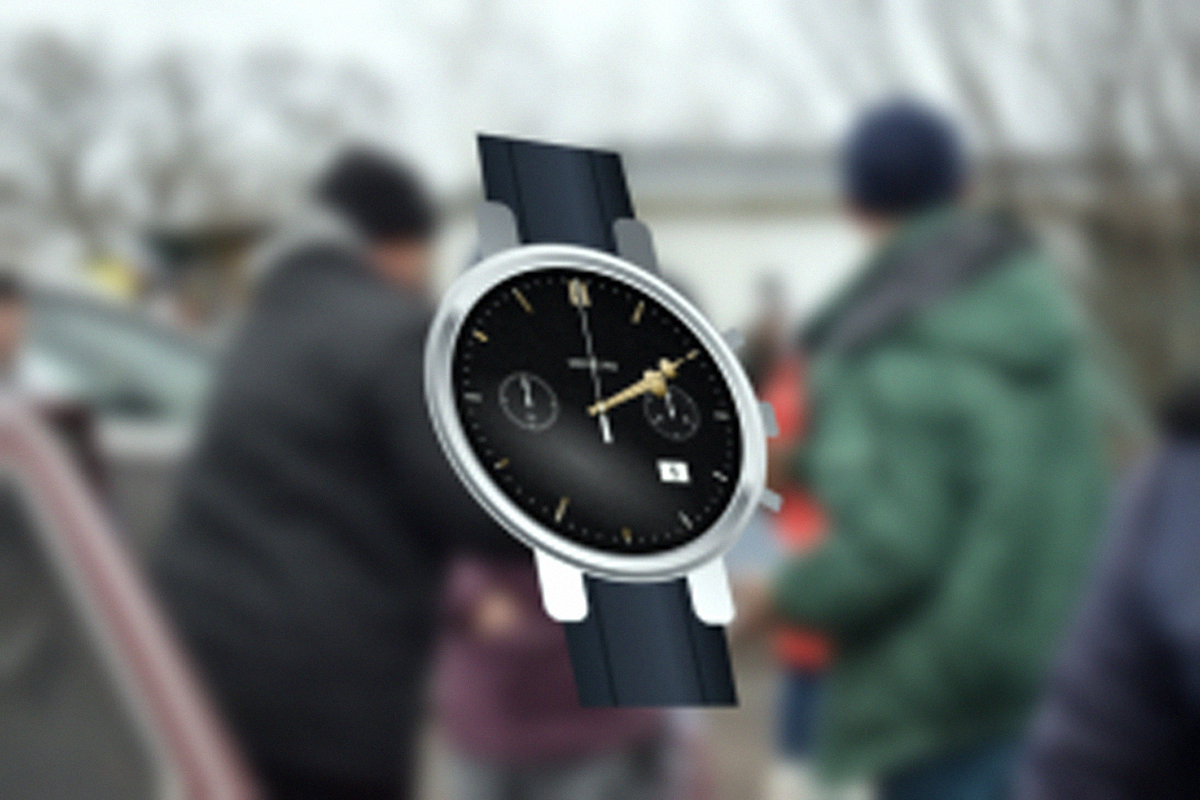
**2:10**
